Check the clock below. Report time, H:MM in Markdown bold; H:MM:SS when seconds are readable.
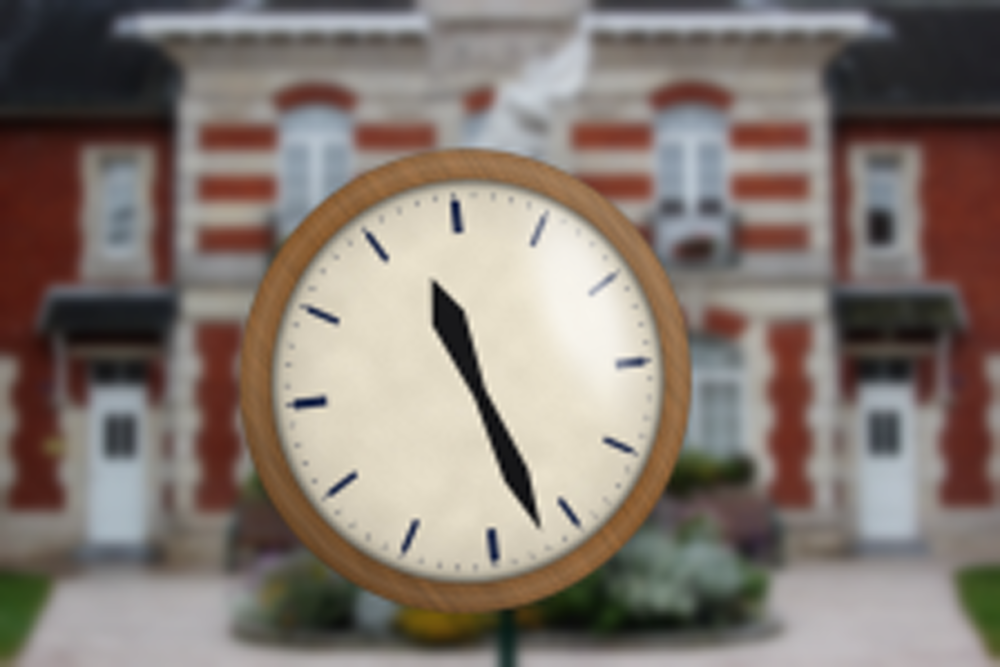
**11:27**
